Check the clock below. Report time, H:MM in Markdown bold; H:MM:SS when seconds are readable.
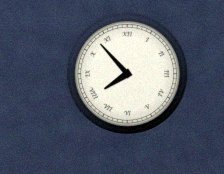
**7:53**
